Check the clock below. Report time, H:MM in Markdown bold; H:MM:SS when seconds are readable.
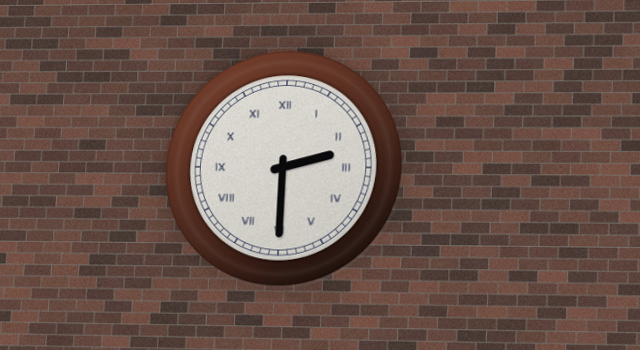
**2:30**
